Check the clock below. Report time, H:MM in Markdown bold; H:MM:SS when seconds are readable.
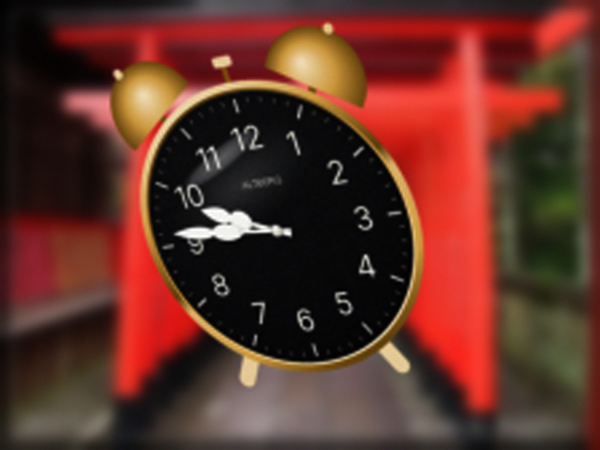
**9:46**
